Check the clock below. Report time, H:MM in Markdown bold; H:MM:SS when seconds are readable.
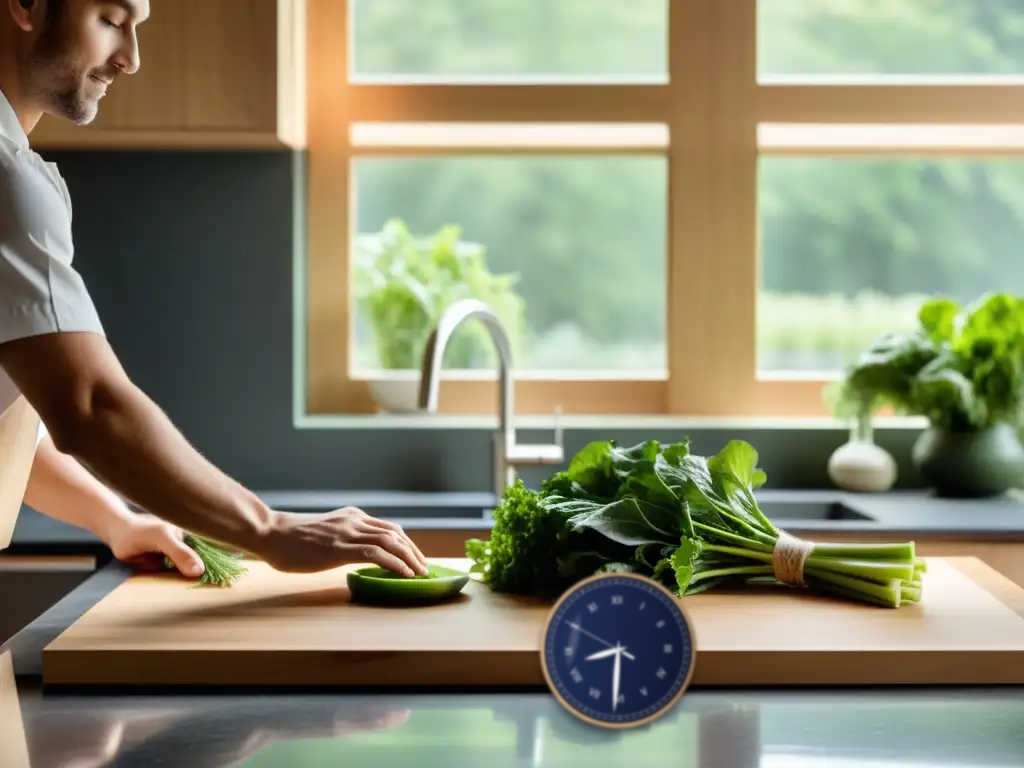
**8:30:50**
